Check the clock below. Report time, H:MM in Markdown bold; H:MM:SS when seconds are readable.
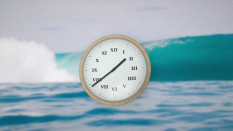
**1:39**
